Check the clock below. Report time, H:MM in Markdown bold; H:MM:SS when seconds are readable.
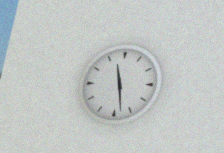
**11:28**
